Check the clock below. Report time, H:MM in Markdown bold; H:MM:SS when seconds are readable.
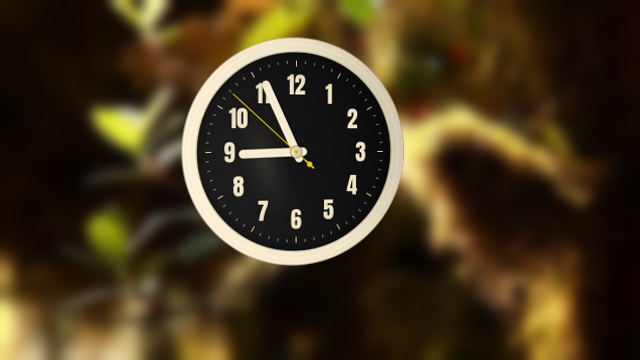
**8:55:52**
